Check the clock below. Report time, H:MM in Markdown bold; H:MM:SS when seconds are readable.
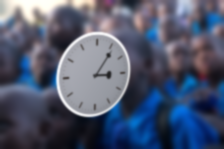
**3:06**
